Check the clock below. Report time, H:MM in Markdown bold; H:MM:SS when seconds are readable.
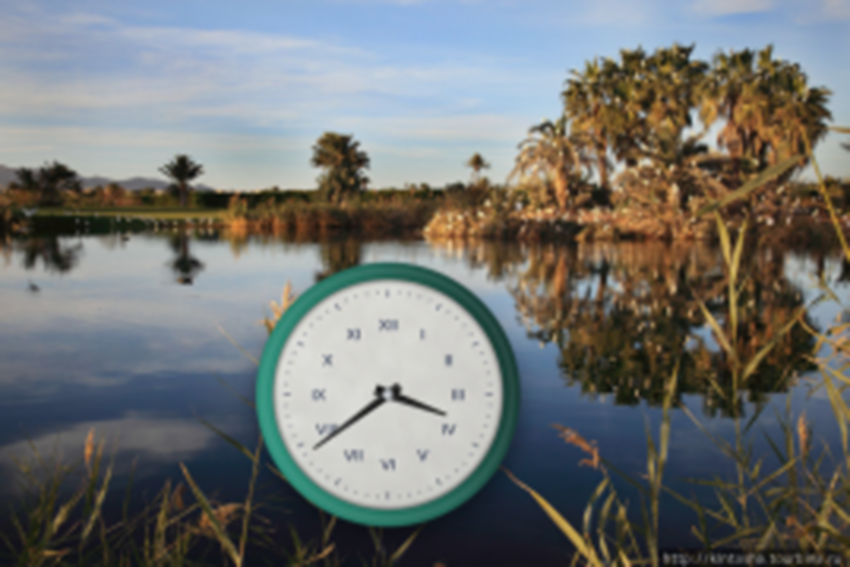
**3:39**
